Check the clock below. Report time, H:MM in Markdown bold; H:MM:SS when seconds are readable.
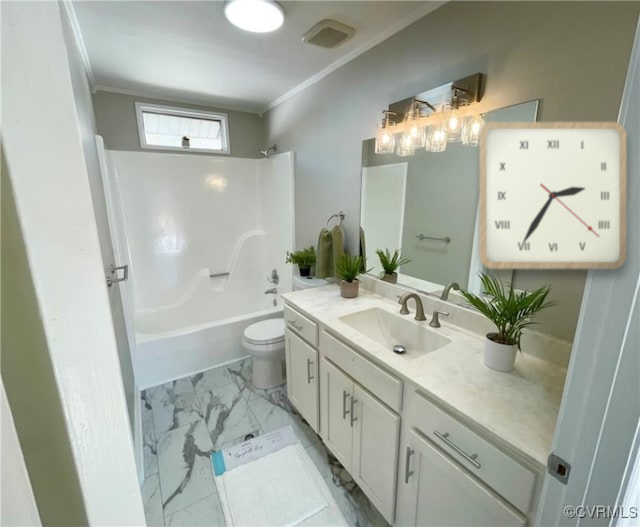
**2:35:22**
